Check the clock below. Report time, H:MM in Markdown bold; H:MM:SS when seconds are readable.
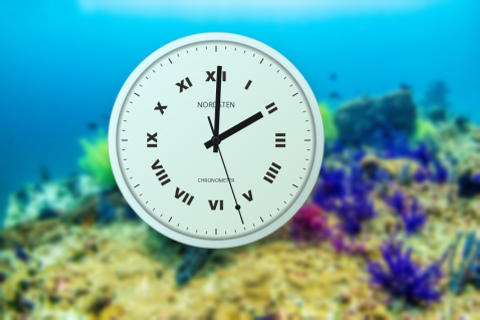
**2:00:27**
